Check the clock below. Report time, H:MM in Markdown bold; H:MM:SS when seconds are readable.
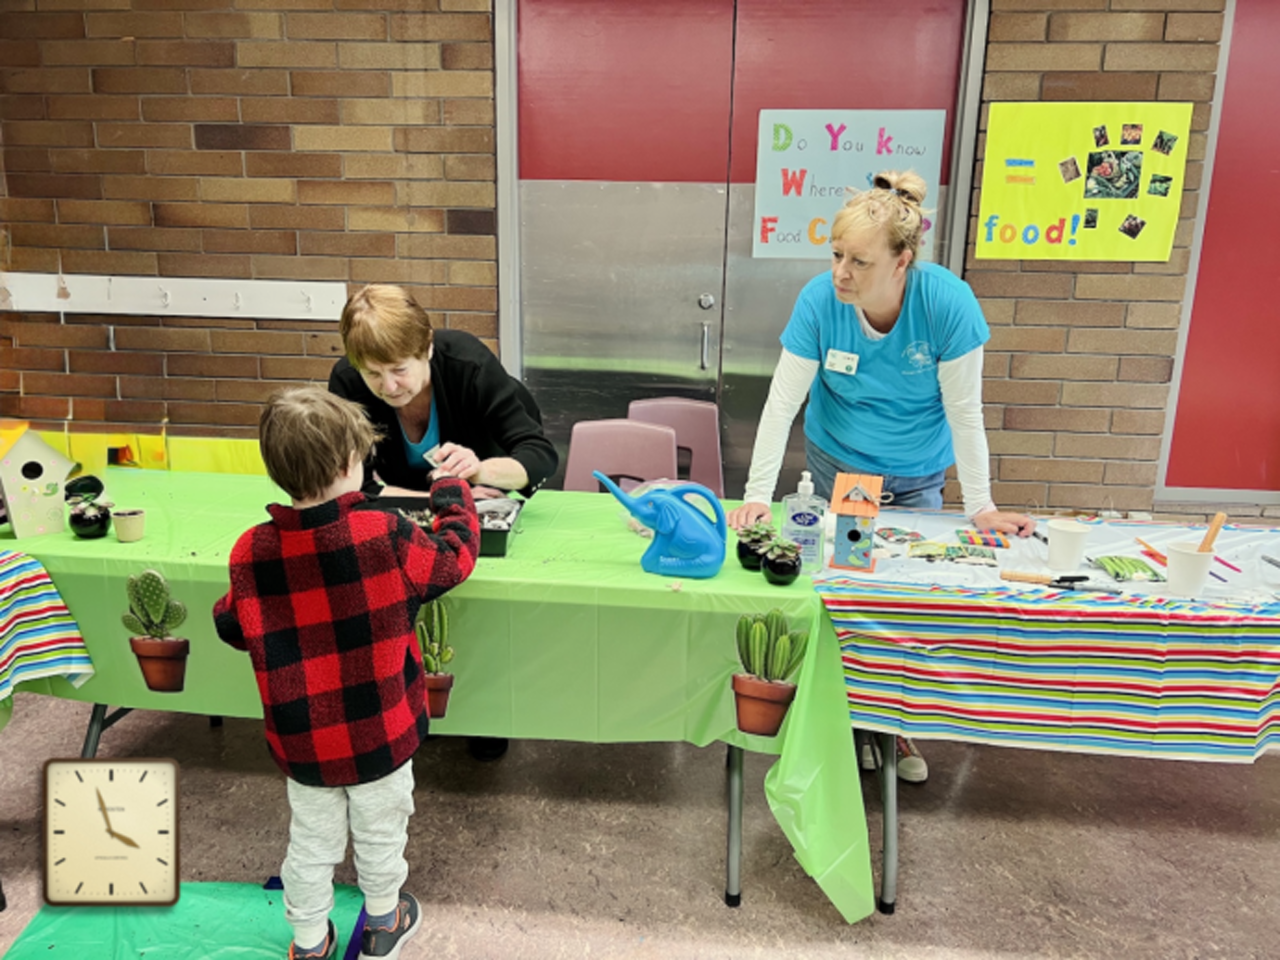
**3:57**
